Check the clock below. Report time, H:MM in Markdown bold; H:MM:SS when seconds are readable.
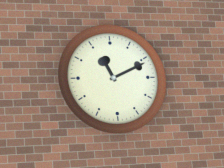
**11:11**
